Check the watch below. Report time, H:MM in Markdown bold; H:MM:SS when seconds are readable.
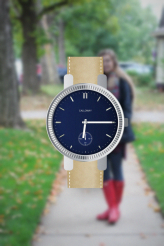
**6:15**
